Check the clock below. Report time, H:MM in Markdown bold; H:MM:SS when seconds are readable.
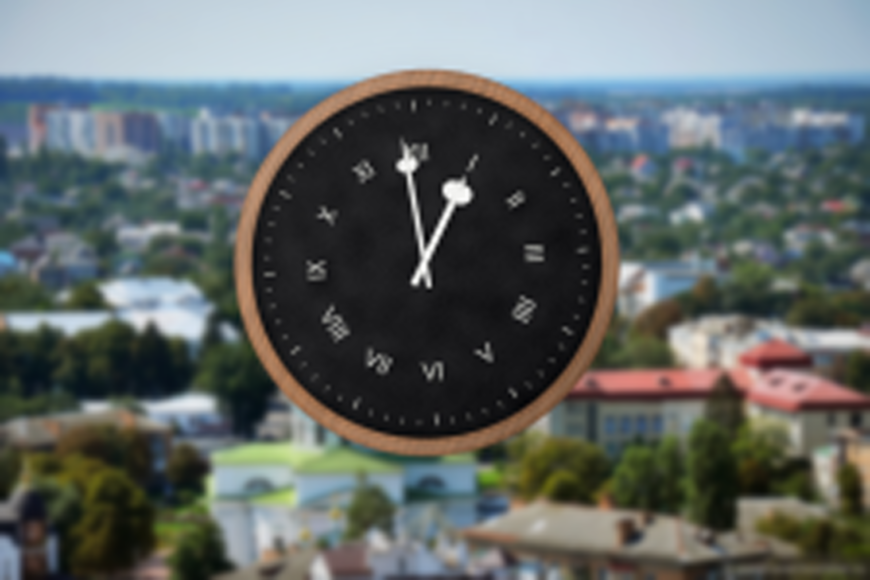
**12:59**
